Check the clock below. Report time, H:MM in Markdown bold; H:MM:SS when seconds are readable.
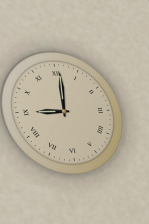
**9:01**
